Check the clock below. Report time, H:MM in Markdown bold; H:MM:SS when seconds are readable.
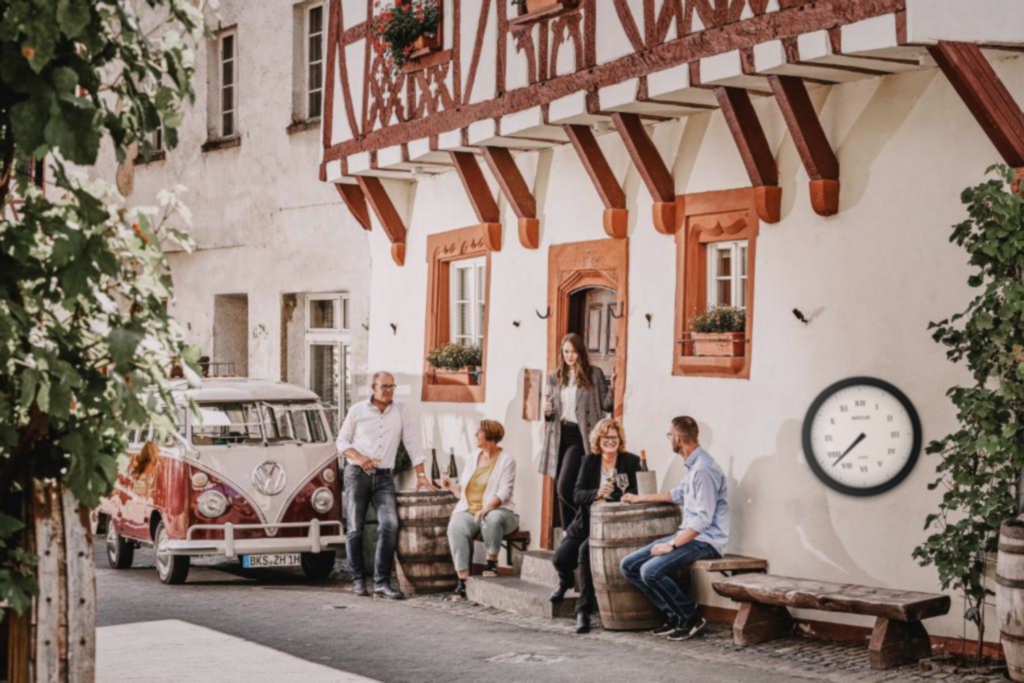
**7:38**
